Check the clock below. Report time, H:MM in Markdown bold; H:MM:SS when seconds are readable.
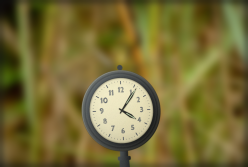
**4:06**
